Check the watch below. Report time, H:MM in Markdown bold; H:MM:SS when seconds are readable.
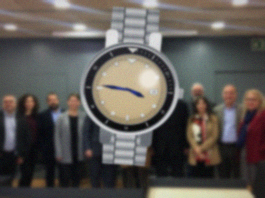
**3:46**
